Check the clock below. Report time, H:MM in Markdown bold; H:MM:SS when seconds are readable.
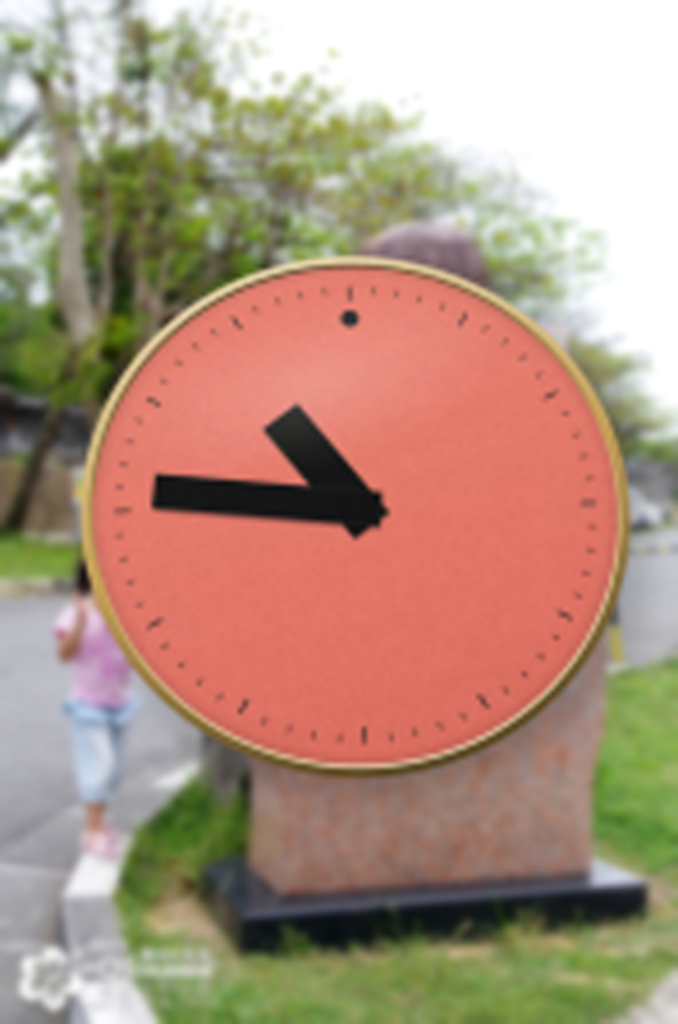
**10:46**
